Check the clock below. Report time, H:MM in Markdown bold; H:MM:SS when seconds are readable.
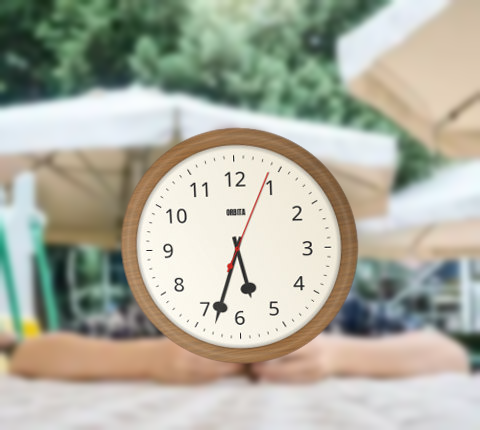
**5:33:04**
